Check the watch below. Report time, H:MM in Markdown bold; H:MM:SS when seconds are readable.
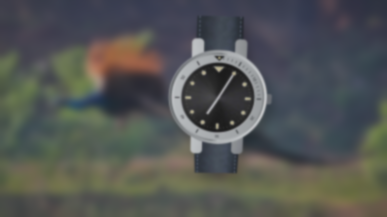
**7:05**
